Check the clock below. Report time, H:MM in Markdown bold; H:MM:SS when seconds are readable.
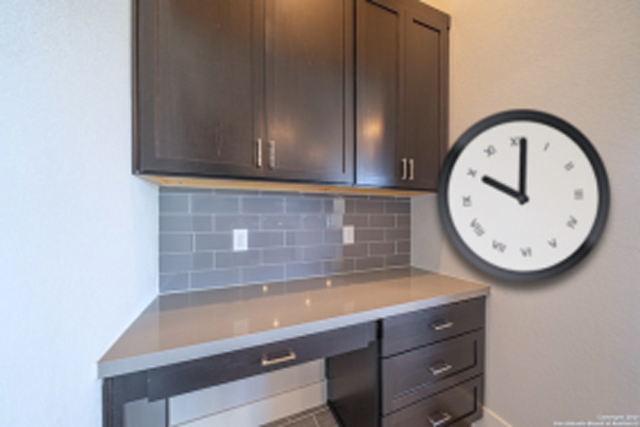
**10:01**
